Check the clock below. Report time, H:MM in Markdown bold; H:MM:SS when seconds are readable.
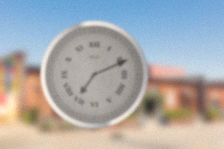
**7:11**
